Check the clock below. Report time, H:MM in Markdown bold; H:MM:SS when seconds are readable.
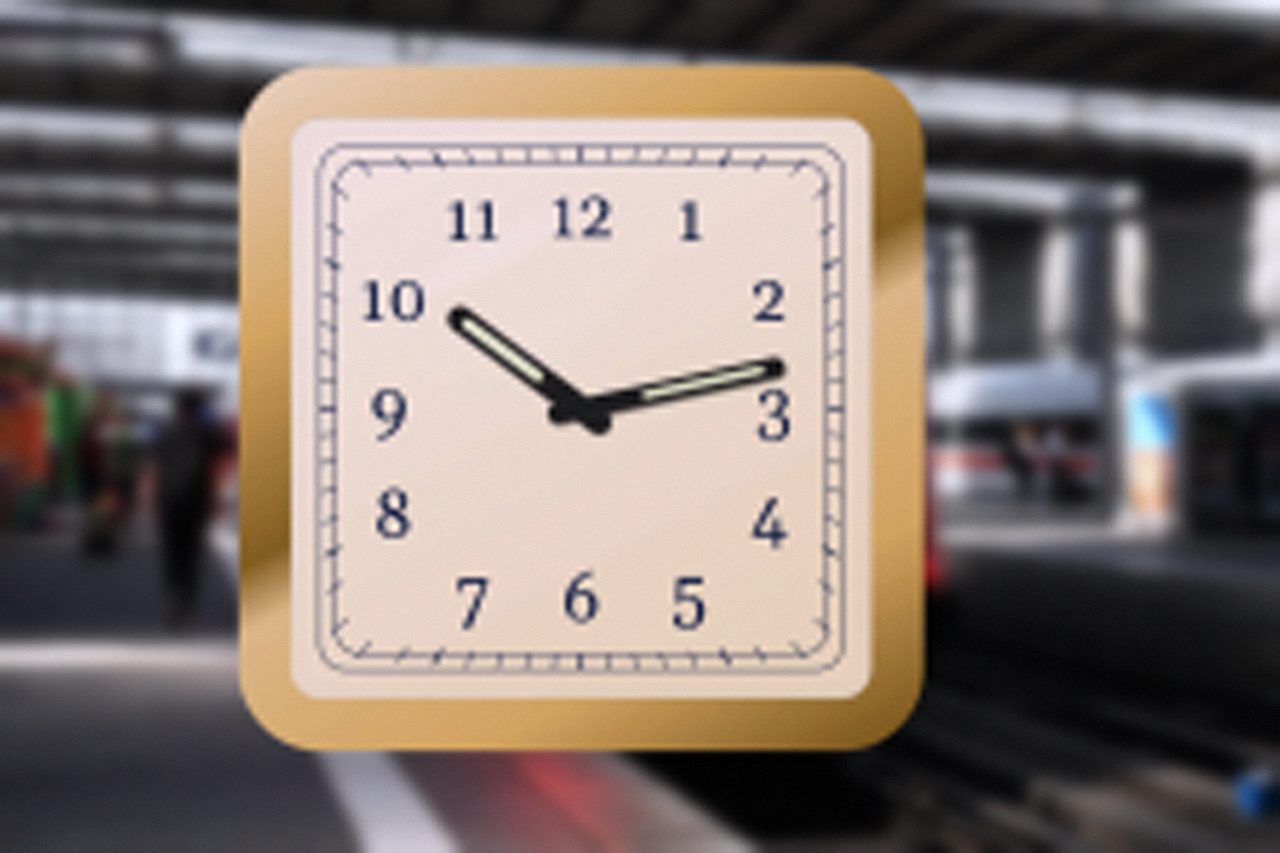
**10:13**
